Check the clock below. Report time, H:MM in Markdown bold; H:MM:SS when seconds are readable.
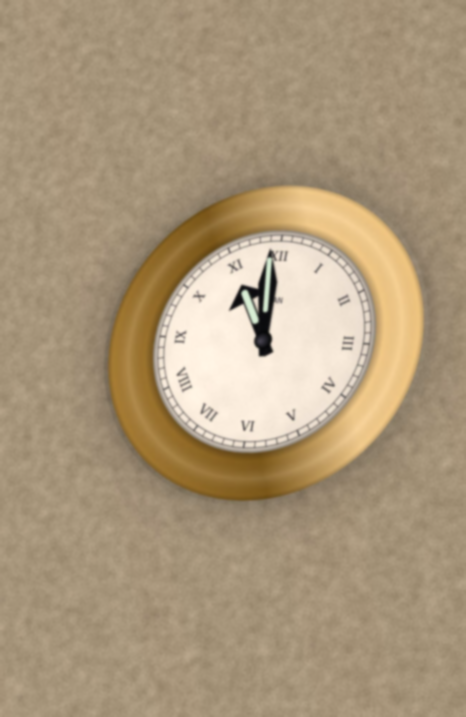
**10:59**
